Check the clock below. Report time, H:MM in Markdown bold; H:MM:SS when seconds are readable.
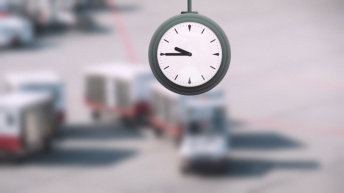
**9:45**
